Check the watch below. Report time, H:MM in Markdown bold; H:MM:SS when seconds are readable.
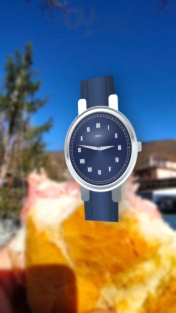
**2:47**
